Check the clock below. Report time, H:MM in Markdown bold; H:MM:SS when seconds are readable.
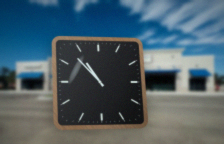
**10:53**
